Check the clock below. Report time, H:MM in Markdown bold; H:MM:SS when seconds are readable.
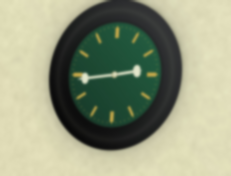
**2:44**
